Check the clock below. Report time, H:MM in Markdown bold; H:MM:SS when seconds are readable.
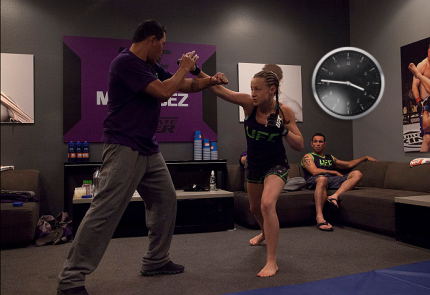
**3:46**
